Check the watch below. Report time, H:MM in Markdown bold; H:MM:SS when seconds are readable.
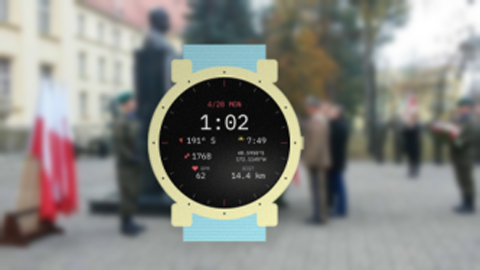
**1:02**
